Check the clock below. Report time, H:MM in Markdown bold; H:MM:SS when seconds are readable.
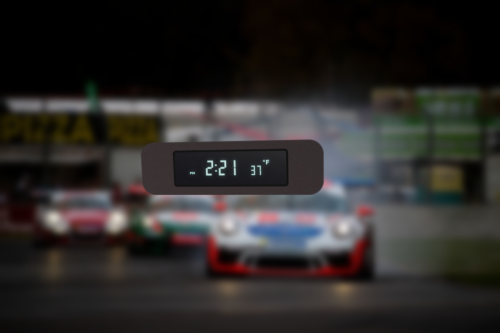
**2:21**
